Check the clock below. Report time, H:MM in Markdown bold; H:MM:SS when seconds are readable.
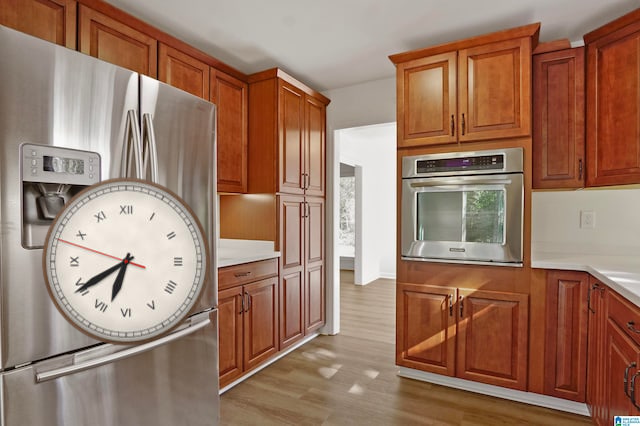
**6:39:48**
